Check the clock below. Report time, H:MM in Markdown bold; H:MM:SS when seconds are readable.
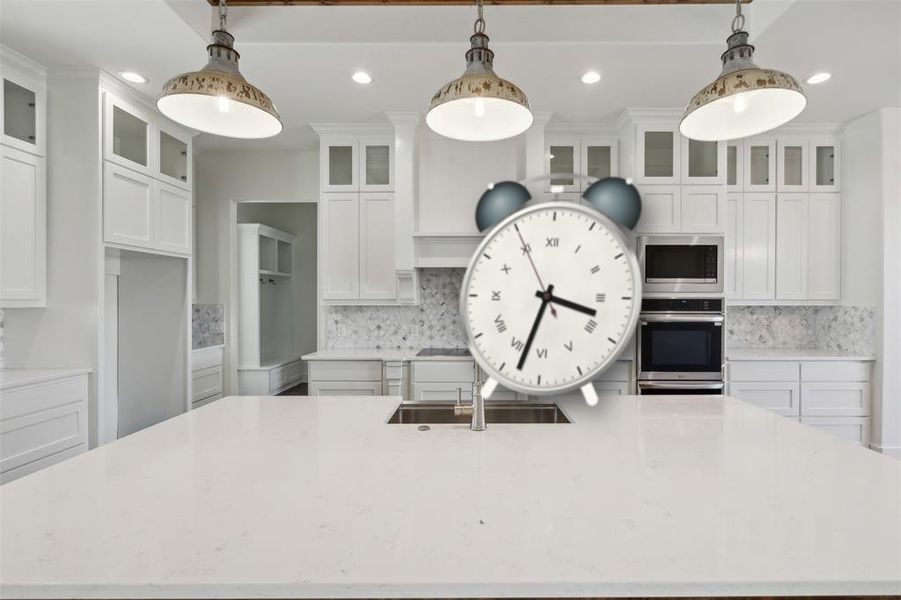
**3:32:55**
